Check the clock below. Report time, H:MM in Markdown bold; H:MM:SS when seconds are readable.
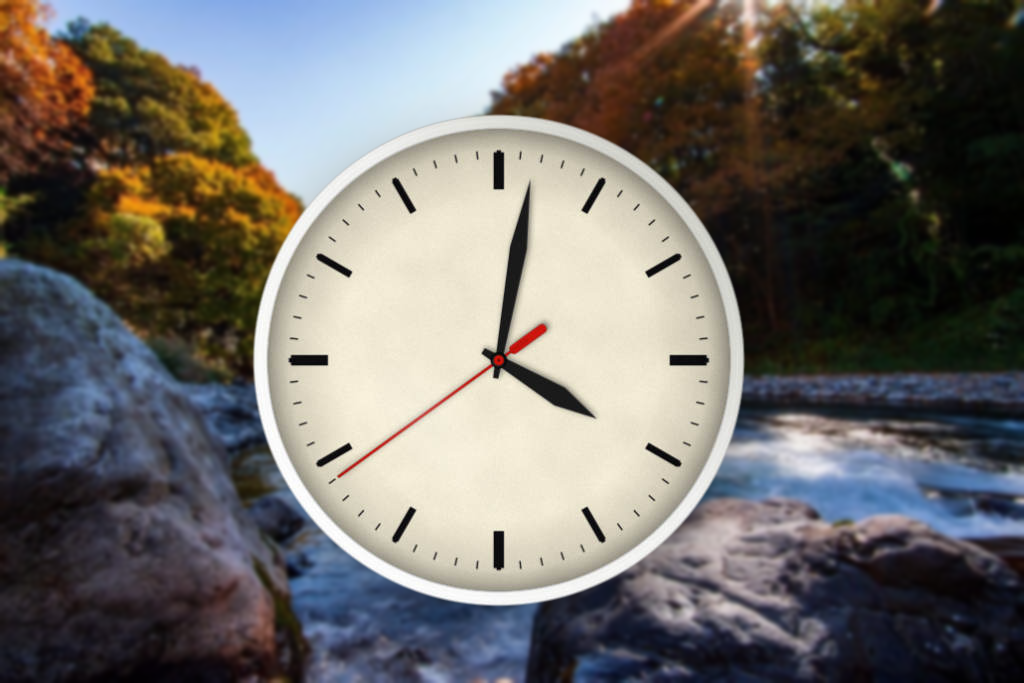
**4:01:39**
